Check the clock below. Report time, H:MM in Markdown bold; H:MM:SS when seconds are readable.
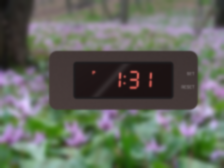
**1:31**
